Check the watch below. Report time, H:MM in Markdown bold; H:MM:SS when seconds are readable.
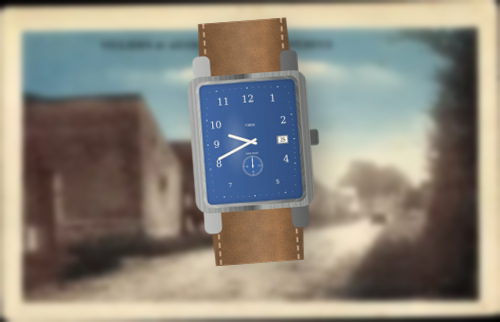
**9:41**
